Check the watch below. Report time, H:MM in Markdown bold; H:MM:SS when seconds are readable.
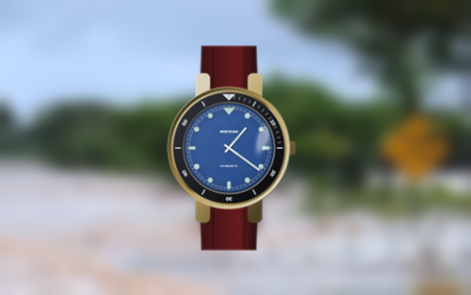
**1:21**
